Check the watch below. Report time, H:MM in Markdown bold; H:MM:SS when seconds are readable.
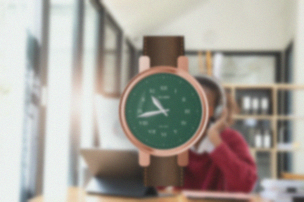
**10:43**
